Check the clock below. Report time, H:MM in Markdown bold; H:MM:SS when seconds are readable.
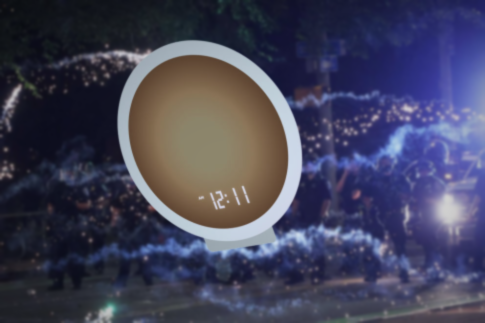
**12:11**
